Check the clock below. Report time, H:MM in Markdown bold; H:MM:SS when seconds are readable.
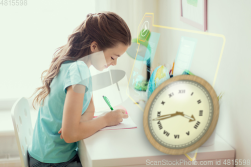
**3:43**
